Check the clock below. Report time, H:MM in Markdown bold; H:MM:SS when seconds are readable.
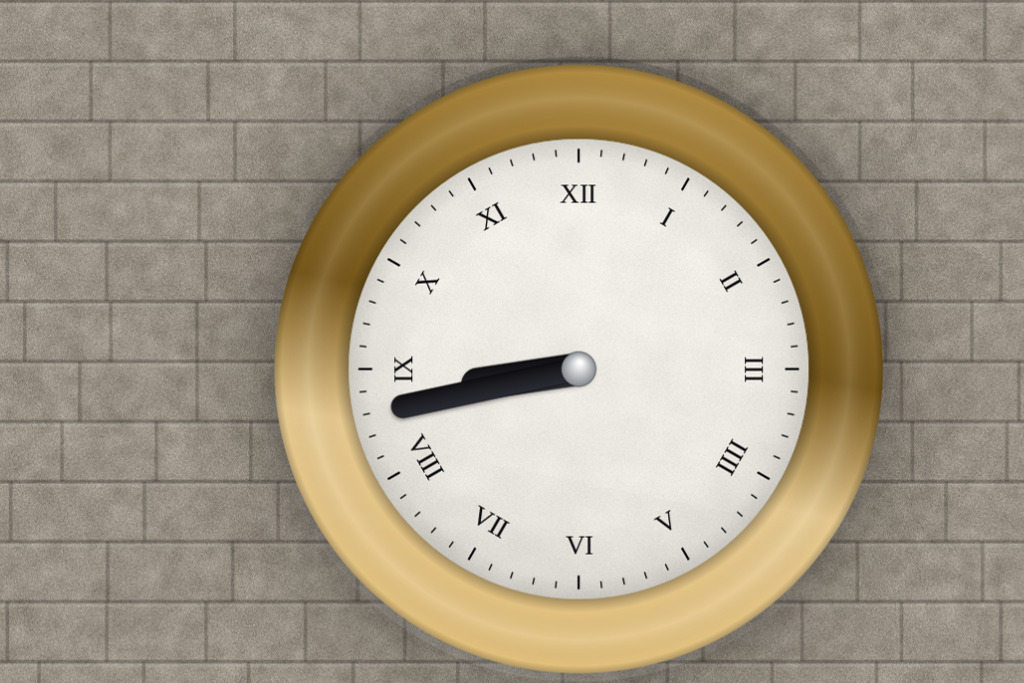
**8:43**
